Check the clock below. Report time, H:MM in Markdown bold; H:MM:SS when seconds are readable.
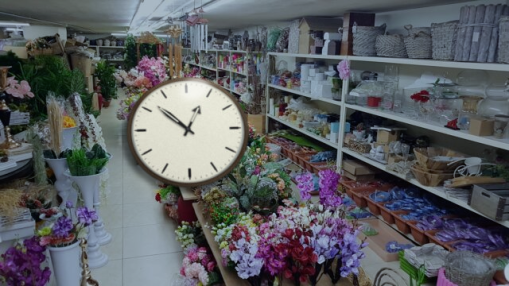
**12:52**
